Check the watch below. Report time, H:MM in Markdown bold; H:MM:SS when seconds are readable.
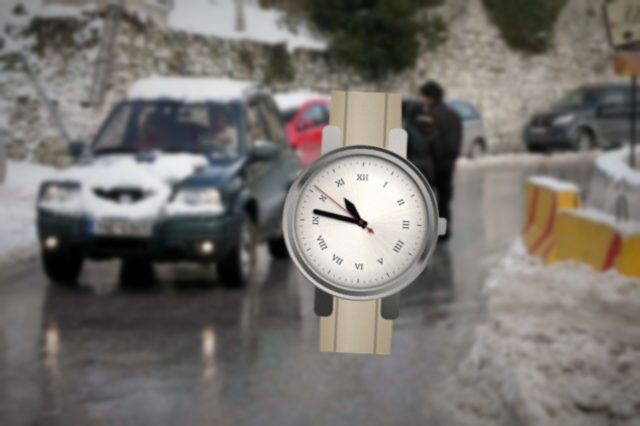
**10:46:51**
